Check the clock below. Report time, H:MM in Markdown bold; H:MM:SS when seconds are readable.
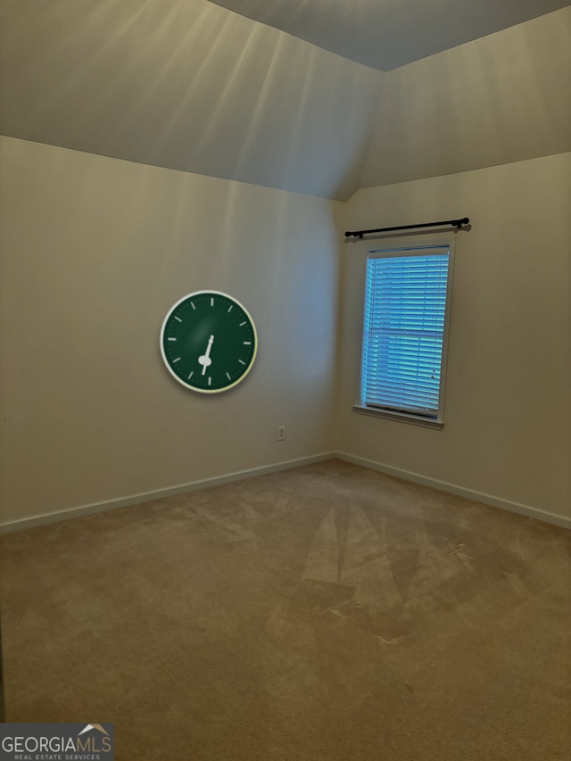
**6:32**
